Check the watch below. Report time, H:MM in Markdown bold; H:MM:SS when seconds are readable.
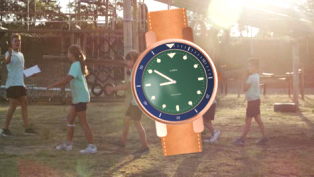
**8:51**
